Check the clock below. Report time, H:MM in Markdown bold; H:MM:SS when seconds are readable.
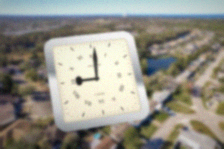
**9:01**
